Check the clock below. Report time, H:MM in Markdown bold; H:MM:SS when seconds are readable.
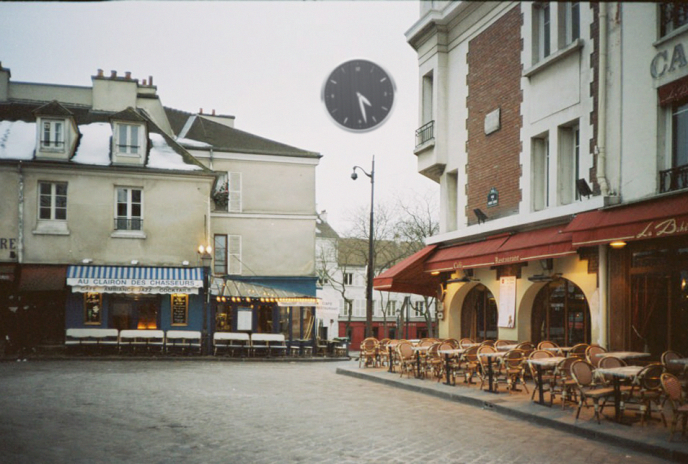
**4:28**
